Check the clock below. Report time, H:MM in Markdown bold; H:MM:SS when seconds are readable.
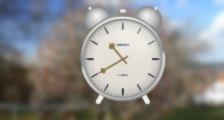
**10:40**
